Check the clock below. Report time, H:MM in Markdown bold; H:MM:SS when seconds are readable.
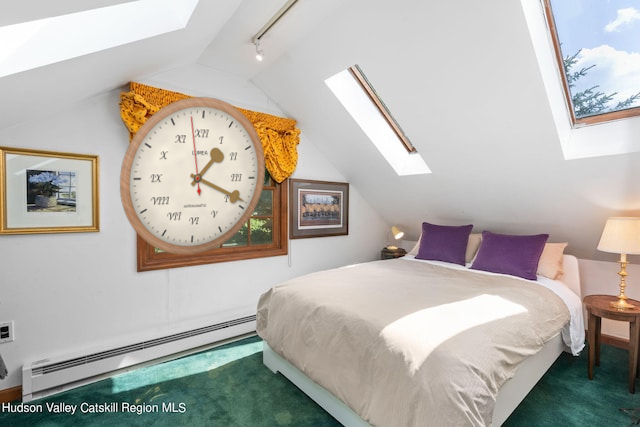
**1:18:58**
